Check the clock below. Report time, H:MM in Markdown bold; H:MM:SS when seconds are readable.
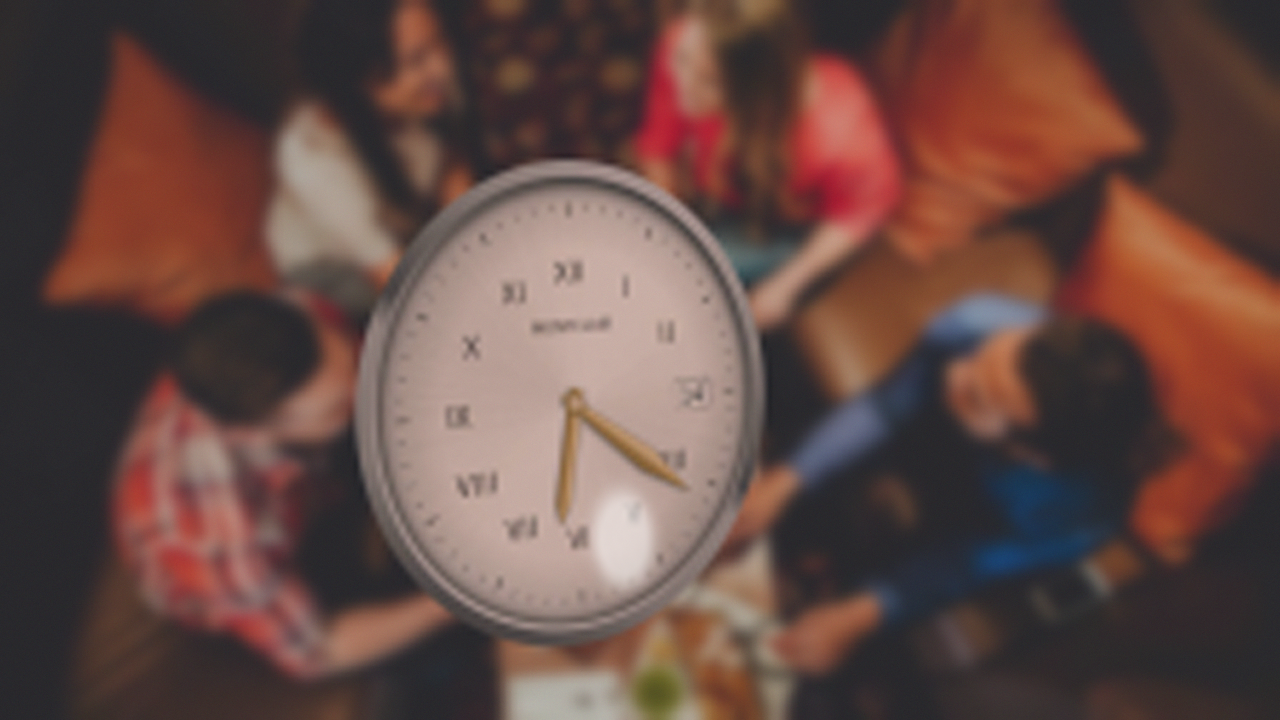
**6:21**
